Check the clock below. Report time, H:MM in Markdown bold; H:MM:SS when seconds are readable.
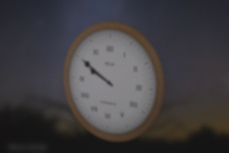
**9:50**
